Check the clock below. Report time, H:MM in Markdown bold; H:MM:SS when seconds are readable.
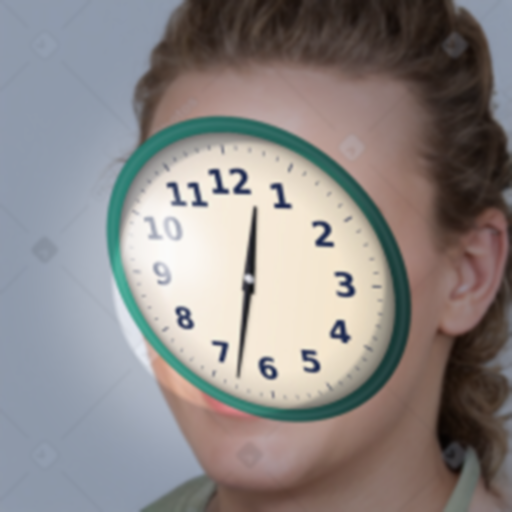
**12:33**
